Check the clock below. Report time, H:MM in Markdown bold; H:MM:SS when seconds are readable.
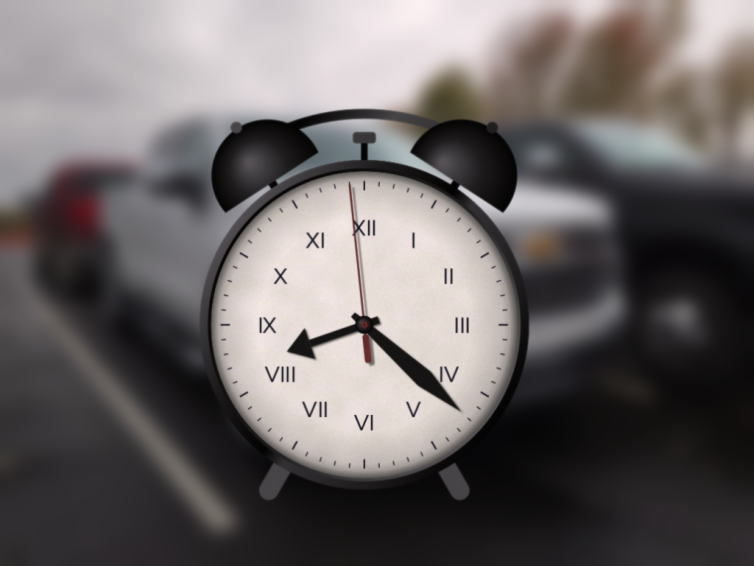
**8:21:59**
